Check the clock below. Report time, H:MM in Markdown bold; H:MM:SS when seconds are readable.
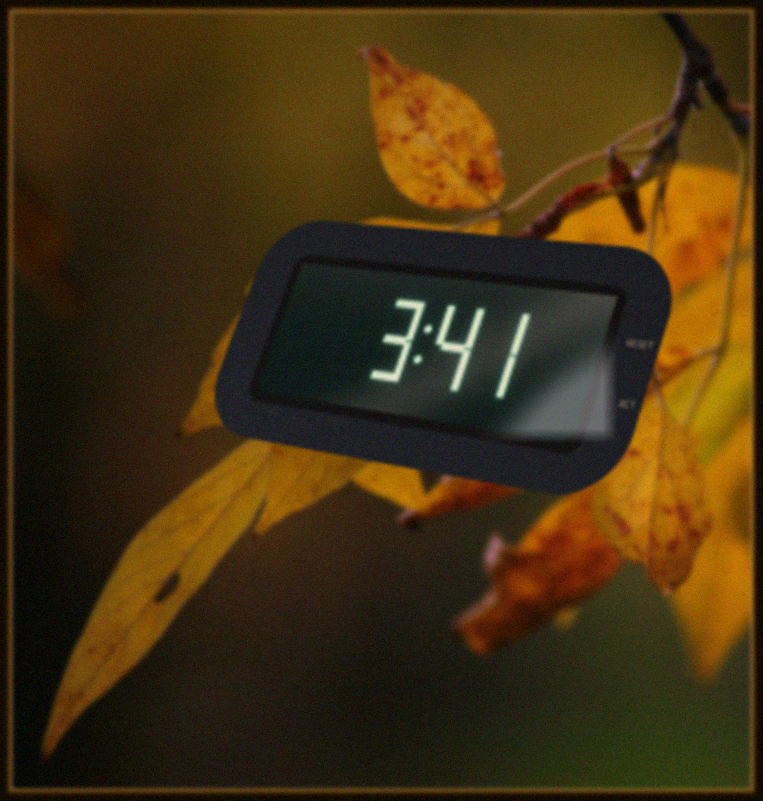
**3:41**
